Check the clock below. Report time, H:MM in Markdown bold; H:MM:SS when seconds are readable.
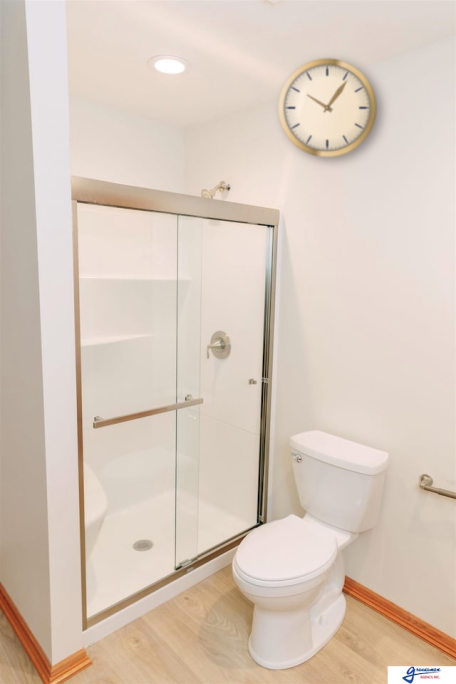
**10:06**
